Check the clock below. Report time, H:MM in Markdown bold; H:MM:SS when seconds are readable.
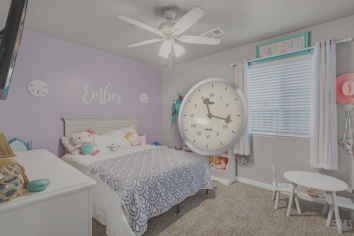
**11:17**
